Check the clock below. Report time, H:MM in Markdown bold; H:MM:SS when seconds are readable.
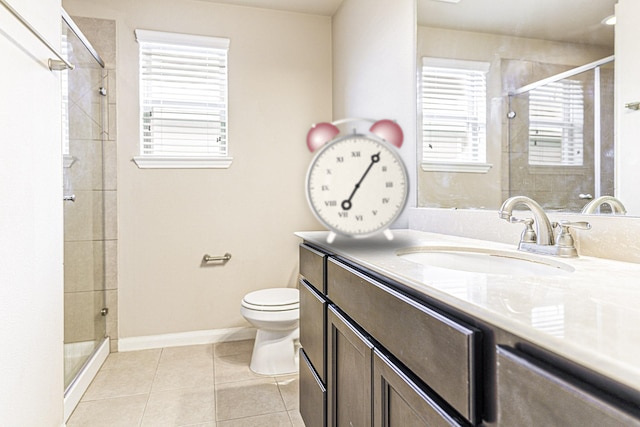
**7:06**
